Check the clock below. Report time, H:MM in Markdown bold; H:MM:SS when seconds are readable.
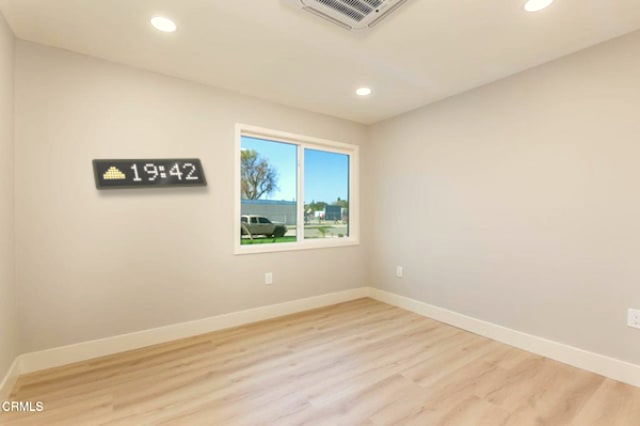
**19:42**
